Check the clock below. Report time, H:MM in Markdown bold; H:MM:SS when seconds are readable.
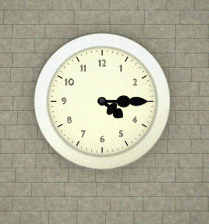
**4:15**
